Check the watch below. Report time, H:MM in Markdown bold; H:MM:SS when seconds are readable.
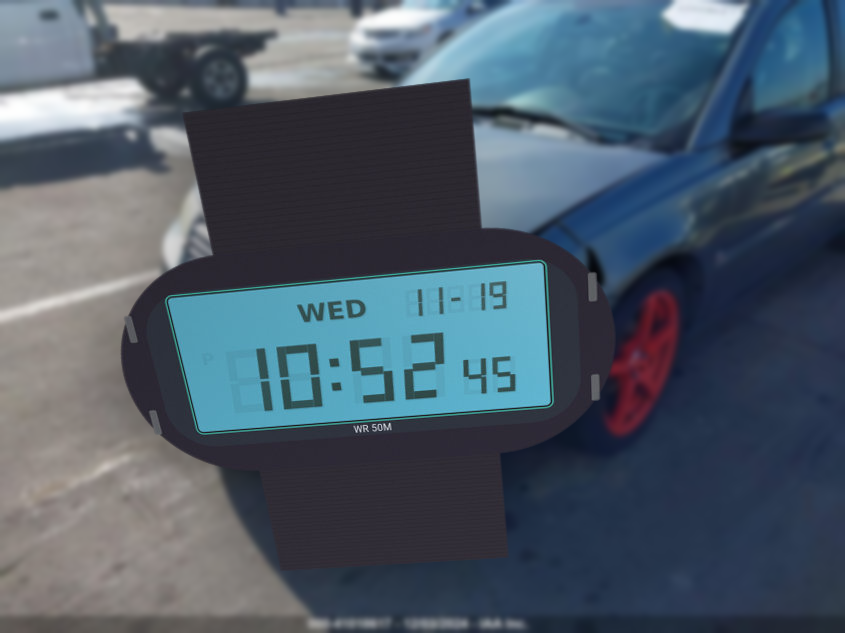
**10:52:45**
